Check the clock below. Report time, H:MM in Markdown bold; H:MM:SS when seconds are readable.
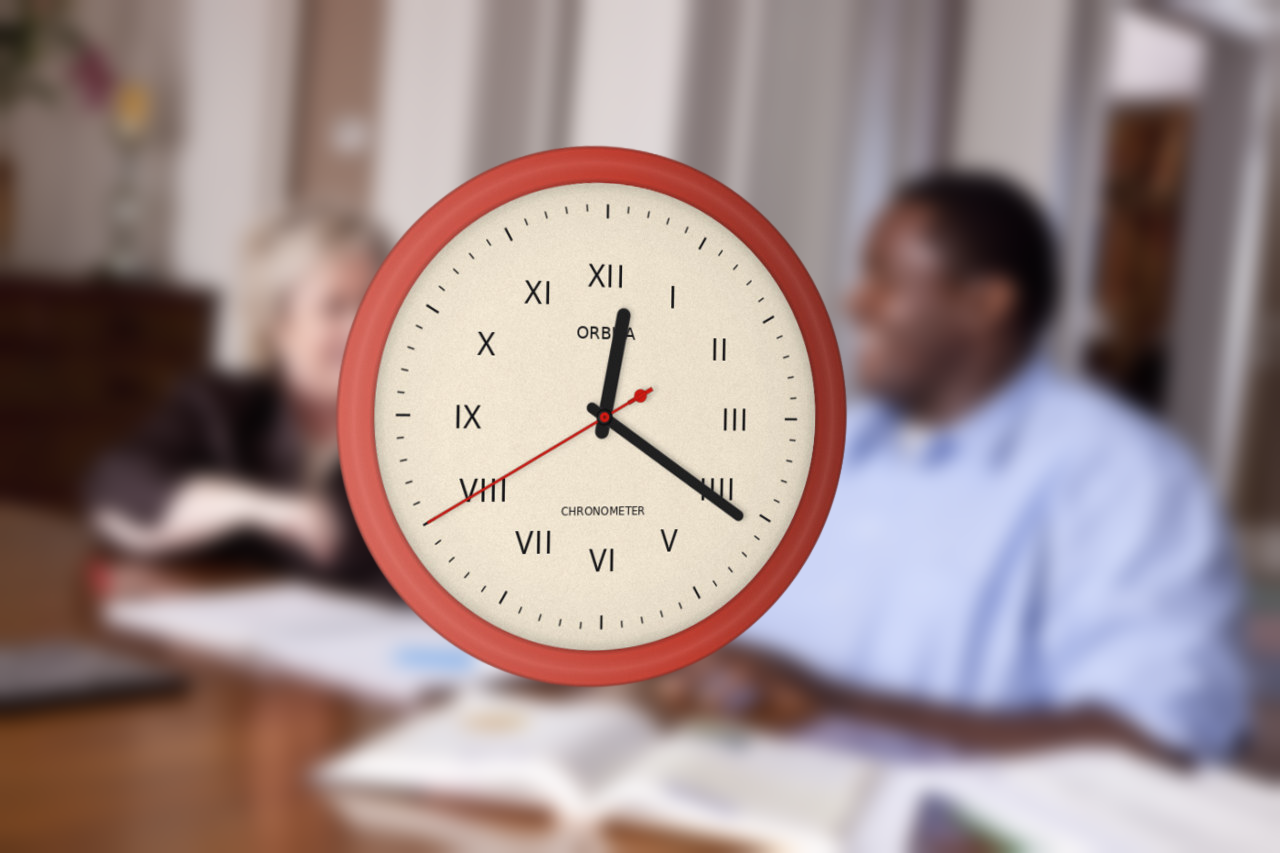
**12:20:40**
